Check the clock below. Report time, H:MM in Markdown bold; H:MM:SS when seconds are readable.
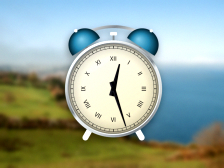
**12:27**
